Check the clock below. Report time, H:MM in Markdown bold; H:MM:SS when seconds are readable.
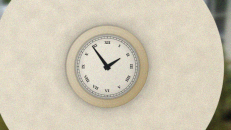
**1:54**
